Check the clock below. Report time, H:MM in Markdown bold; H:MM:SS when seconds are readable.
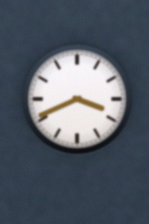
**3:41**
